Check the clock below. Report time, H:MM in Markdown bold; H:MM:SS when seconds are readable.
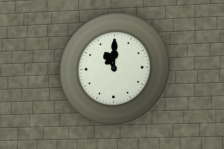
**11:00**
